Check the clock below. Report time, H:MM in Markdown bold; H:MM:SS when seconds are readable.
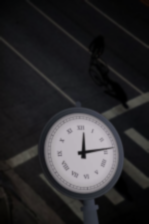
**12:14**
